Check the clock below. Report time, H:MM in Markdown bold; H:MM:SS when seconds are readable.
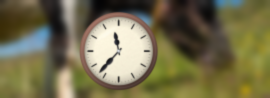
**11:37**
